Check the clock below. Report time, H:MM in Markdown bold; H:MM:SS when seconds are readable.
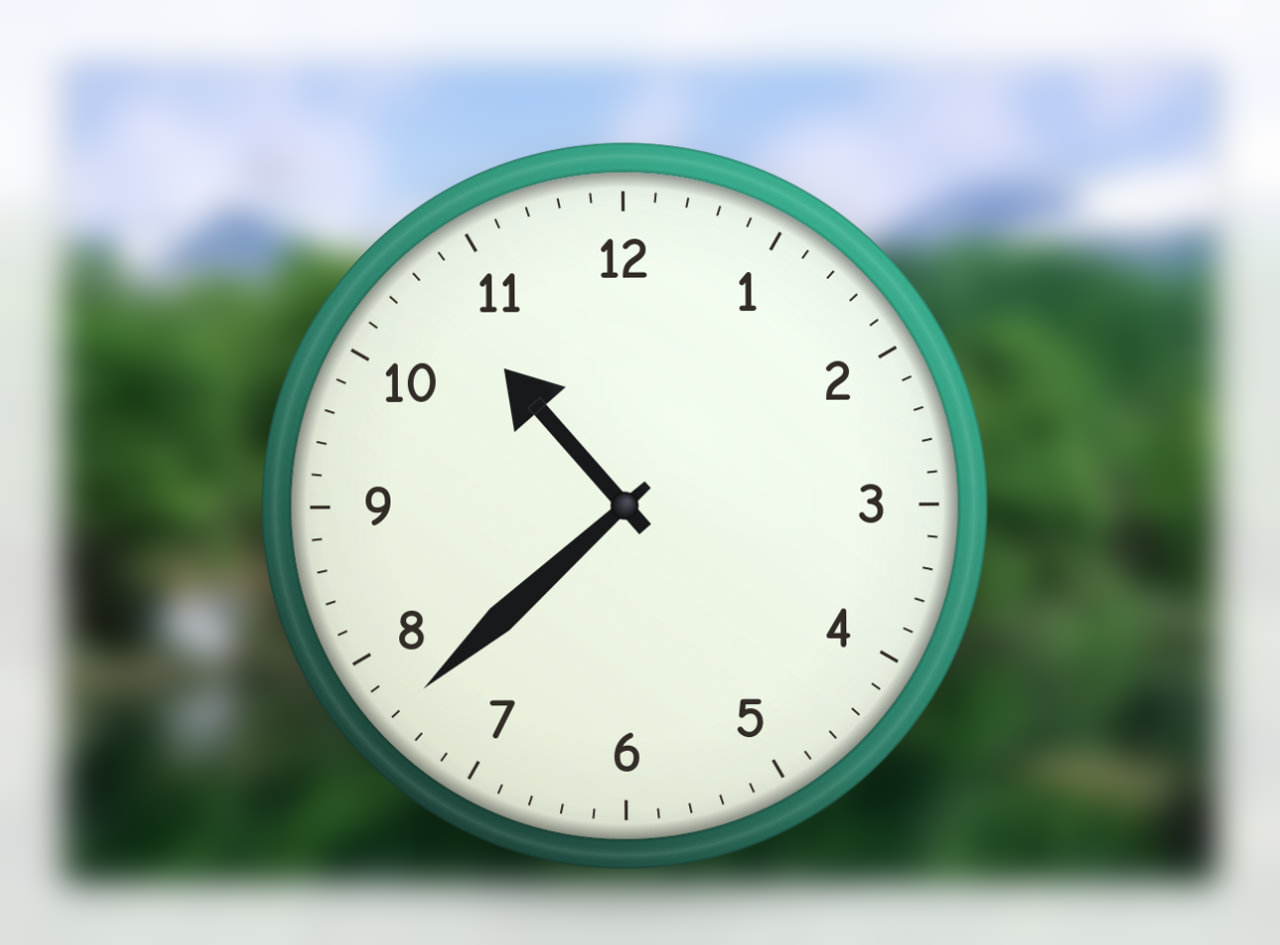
**10:38**
